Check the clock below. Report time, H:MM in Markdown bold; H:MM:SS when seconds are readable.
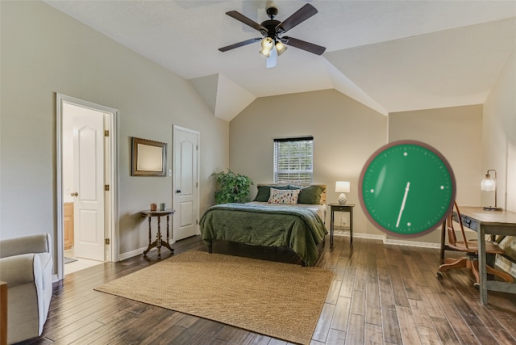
**6:33**
